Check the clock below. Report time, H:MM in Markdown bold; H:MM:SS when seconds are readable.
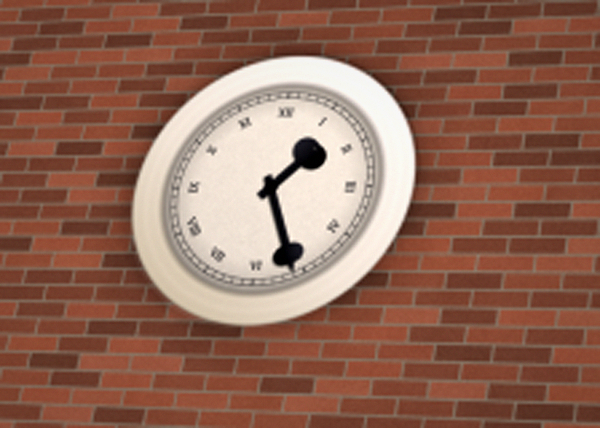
**1:26**
